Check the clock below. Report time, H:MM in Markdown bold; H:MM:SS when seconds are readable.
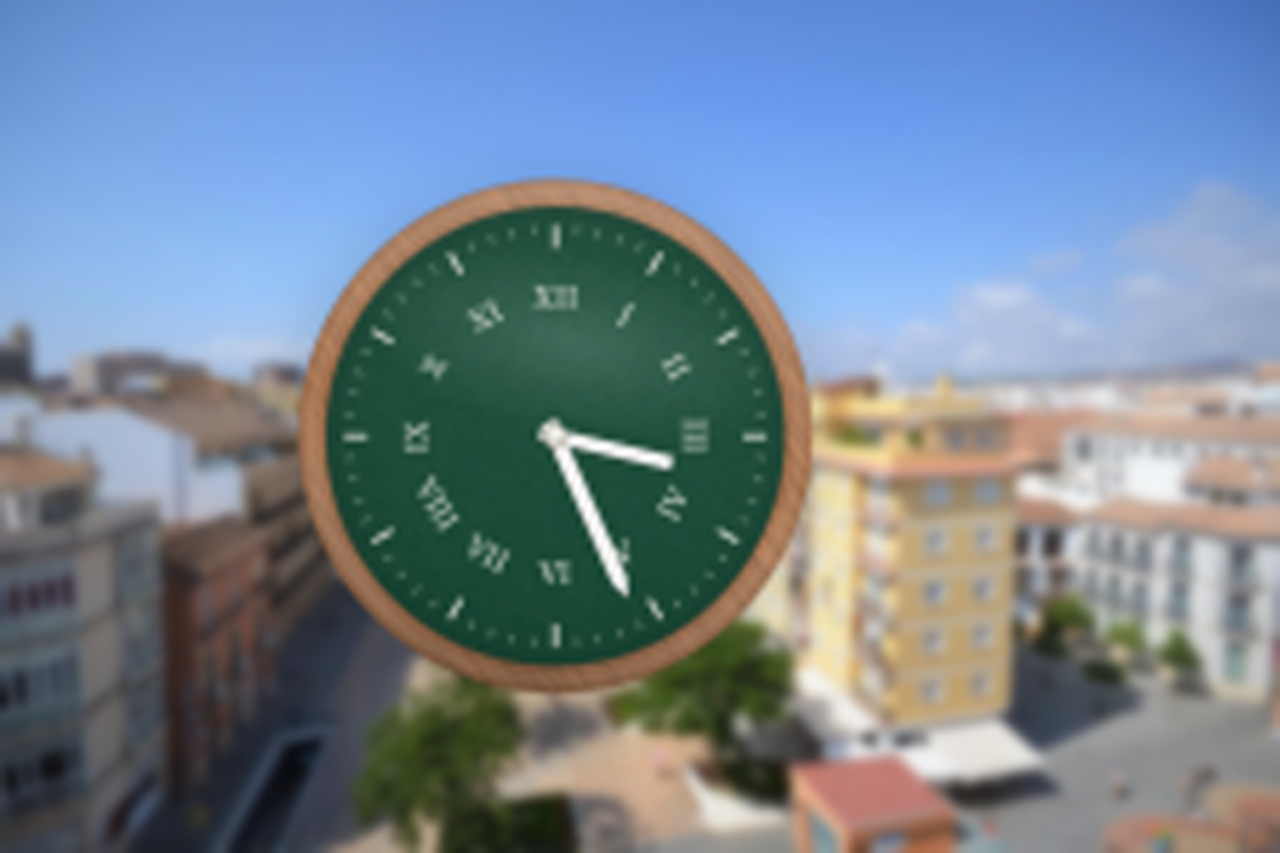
**3:26**
